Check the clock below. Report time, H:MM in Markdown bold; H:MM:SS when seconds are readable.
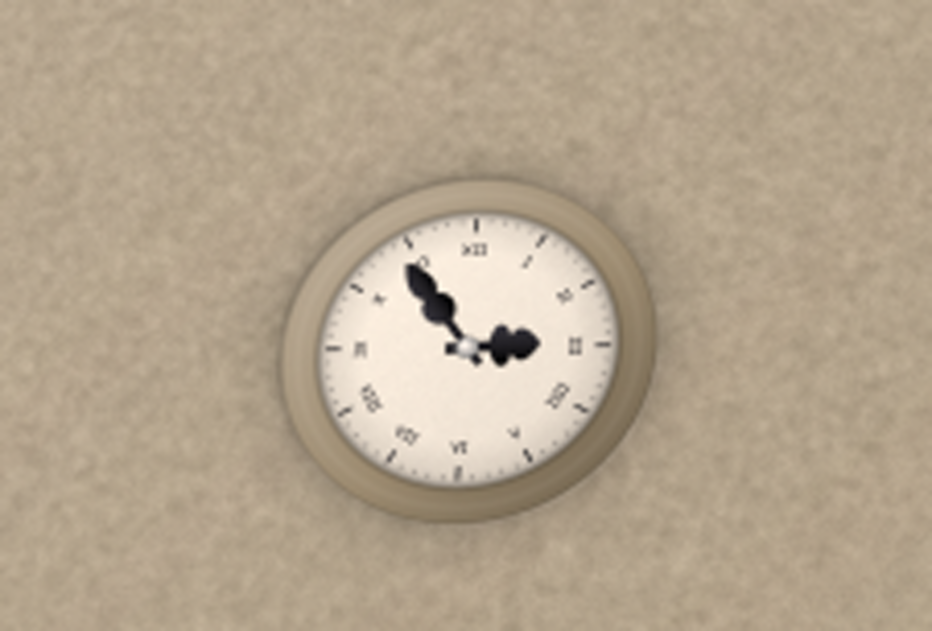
**2:54**
